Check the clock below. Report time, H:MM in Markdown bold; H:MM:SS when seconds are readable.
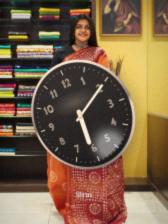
**6:10**
